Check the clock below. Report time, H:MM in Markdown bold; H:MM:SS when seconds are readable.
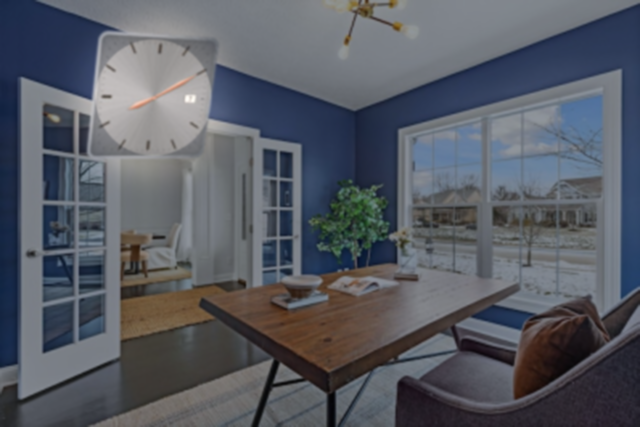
**8:10**
